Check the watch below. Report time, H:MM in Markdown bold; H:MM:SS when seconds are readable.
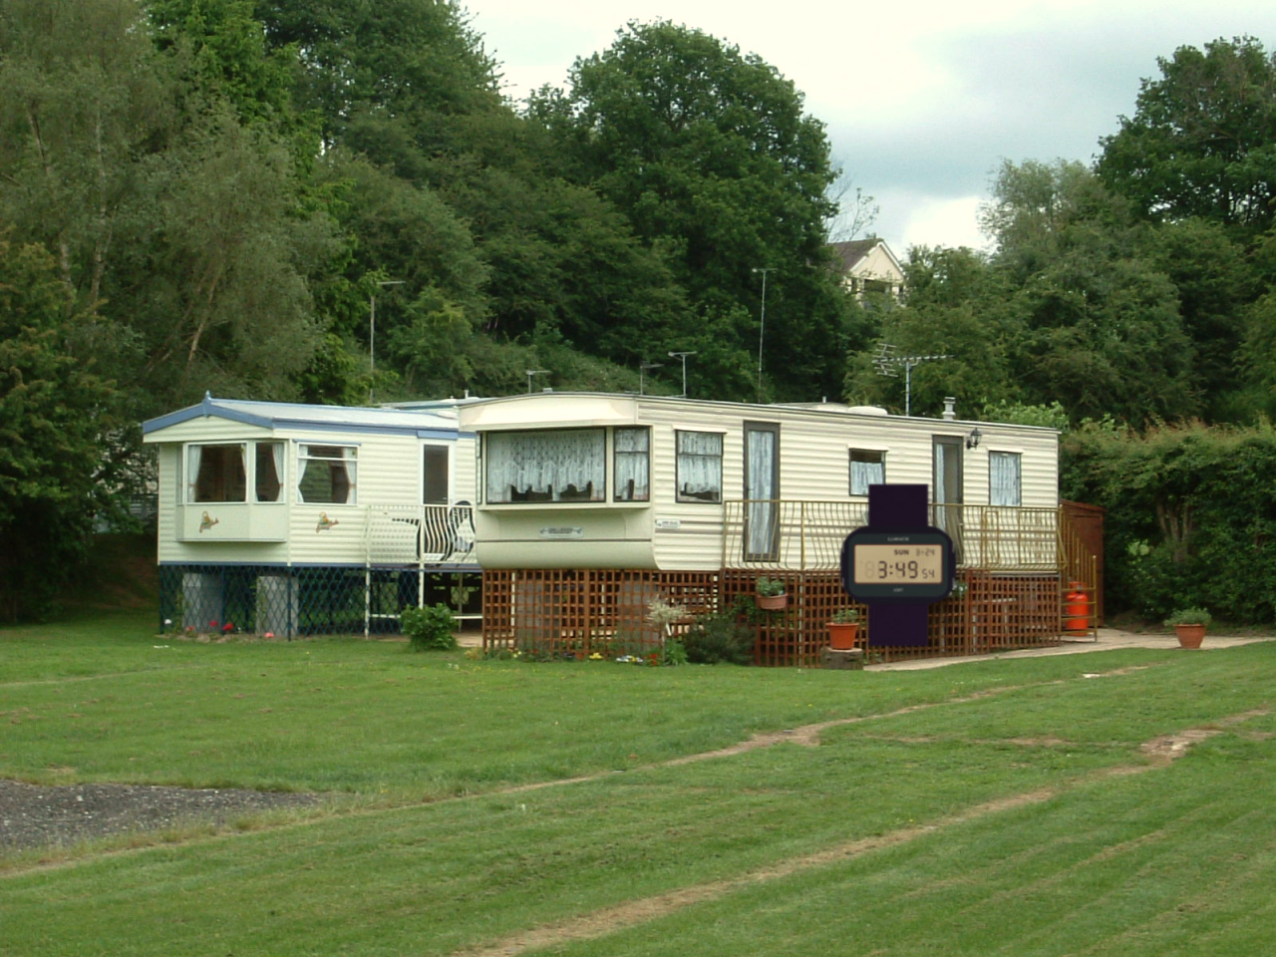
**3:49**
